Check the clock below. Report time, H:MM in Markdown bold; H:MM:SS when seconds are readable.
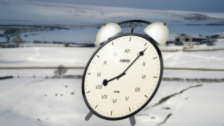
**8:06**
